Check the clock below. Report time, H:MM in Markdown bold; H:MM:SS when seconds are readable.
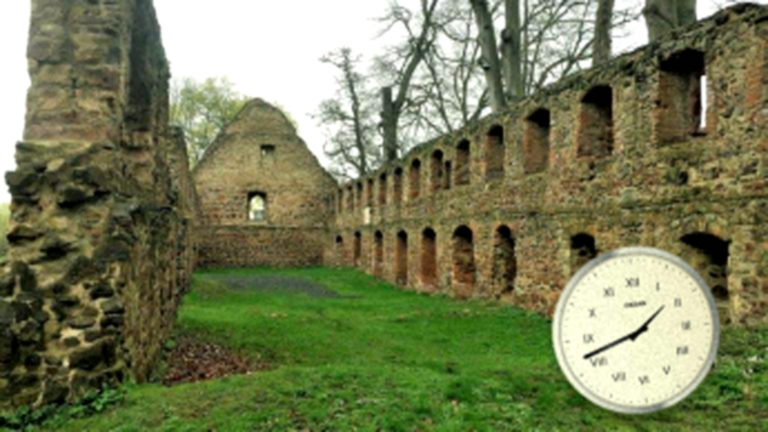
**1:42**
